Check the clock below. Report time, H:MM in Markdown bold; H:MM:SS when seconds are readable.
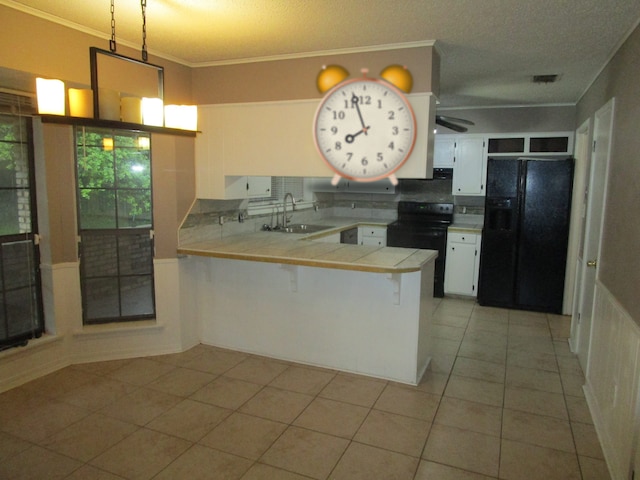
**7:57**
